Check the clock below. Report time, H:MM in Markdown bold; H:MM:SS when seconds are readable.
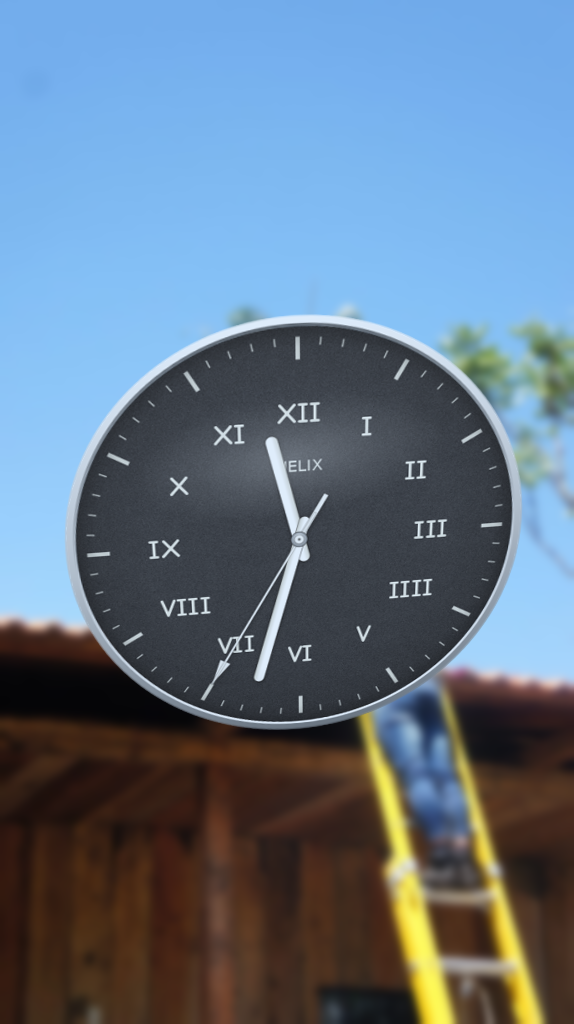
**11:32:35**
